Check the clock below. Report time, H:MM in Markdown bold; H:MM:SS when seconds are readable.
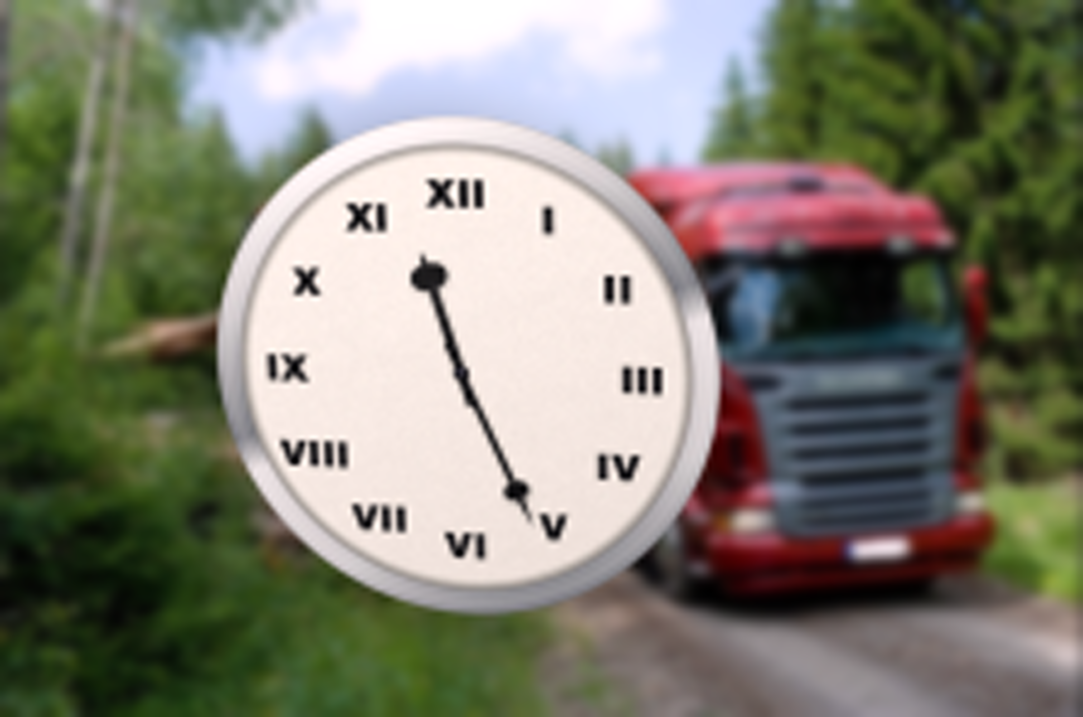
**11:26**
